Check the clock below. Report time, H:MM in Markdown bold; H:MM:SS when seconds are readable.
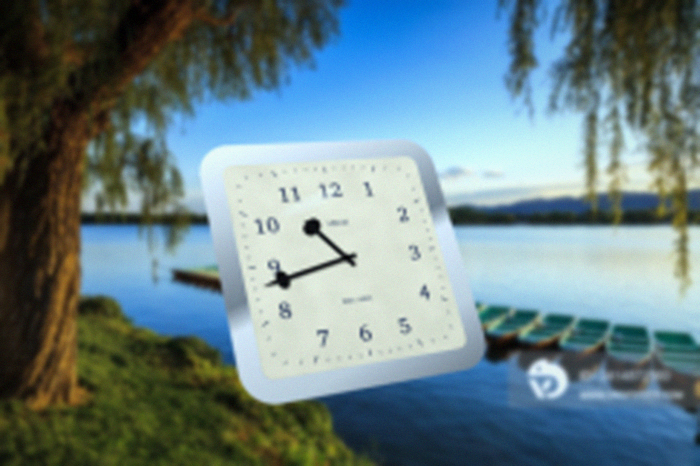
**10:43**
